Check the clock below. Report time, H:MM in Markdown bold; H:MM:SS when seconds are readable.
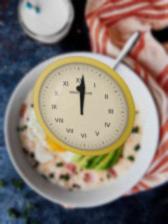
**12:01**
